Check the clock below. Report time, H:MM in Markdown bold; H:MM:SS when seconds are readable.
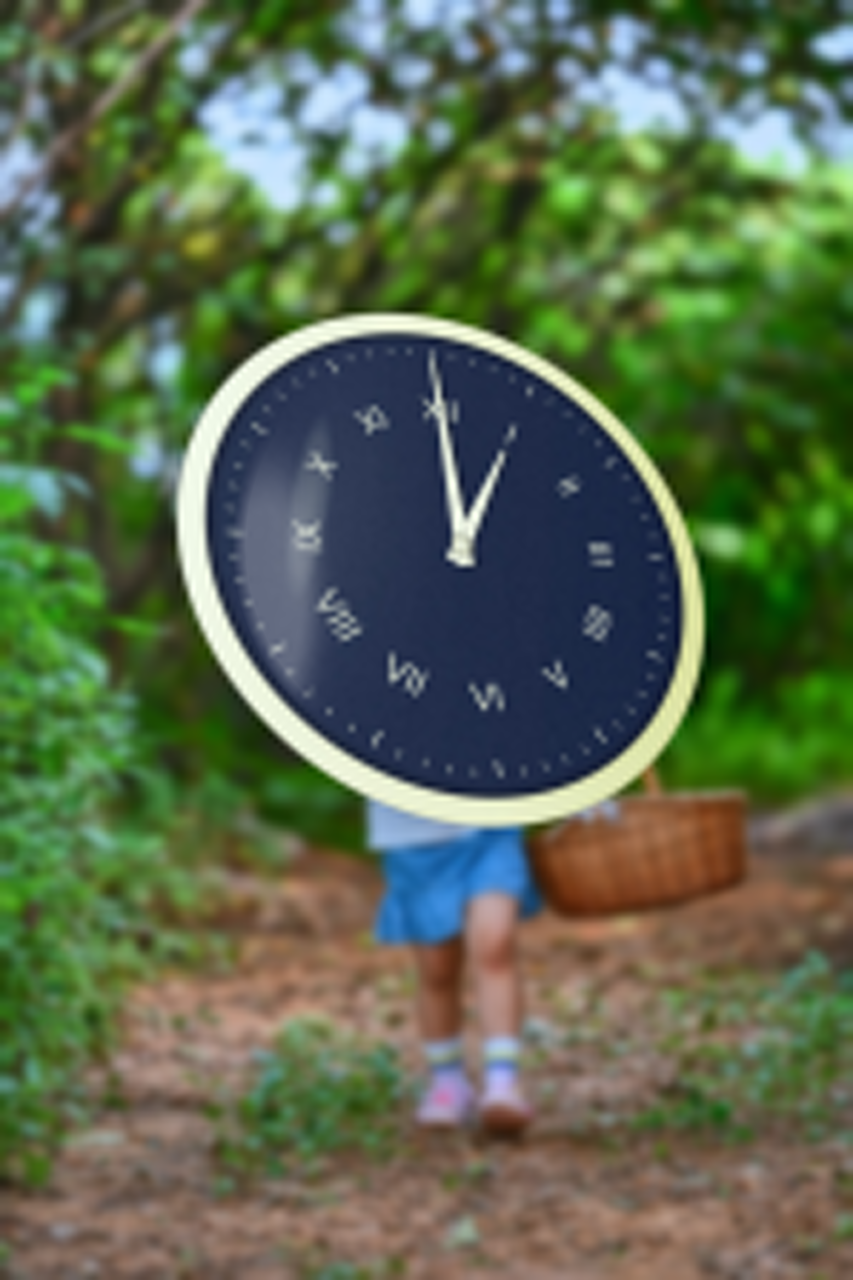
**1:00**
